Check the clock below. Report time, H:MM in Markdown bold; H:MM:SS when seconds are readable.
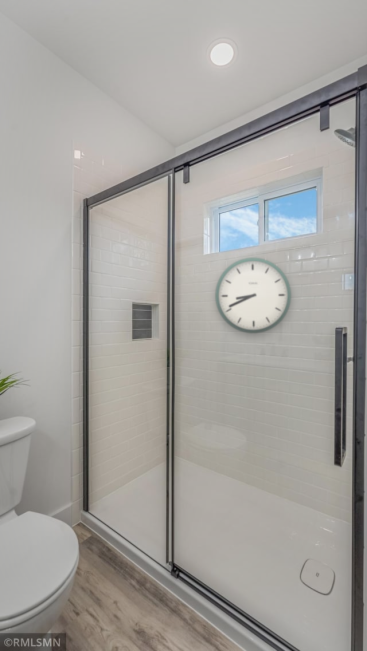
**8:41**
